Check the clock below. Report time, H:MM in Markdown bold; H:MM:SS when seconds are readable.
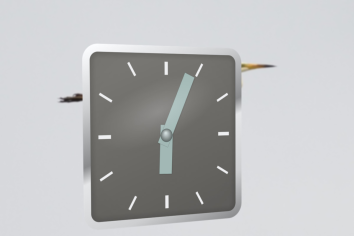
**6:04**
